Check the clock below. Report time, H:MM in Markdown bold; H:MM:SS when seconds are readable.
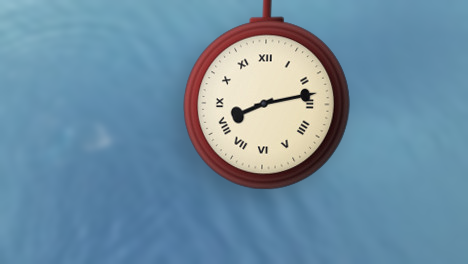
**8:13**
